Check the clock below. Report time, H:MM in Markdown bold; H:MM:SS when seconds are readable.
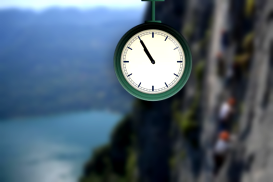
**10:55**
